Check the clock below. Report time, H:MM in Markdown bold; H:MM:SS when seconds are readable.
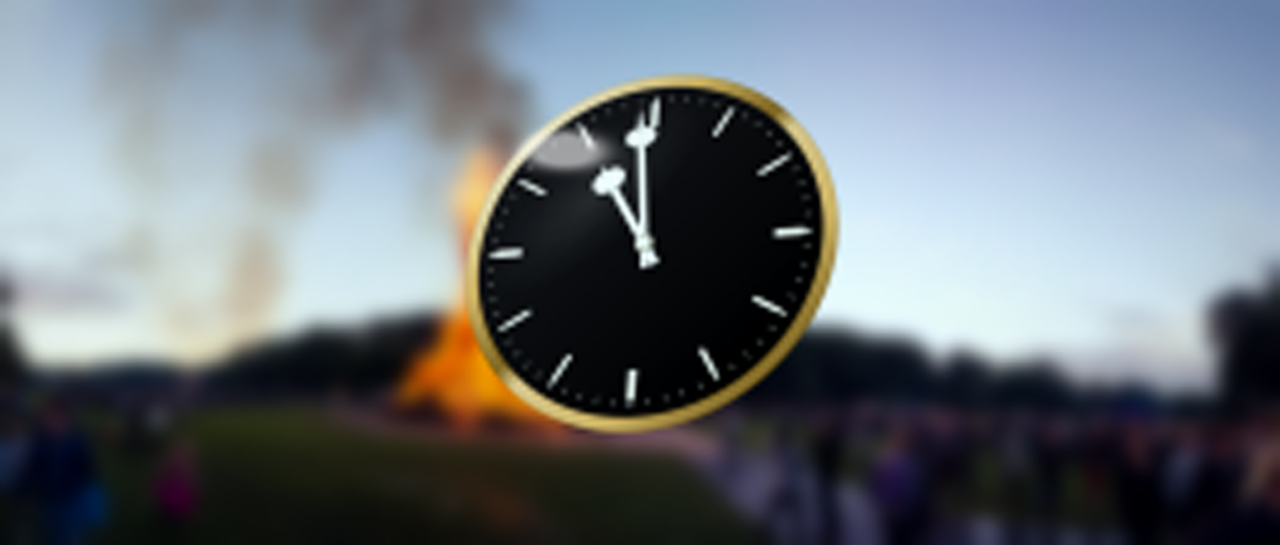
**10:59**
